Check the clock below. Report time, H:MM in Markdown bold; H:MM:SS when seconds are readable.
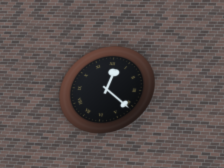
**12:21**
